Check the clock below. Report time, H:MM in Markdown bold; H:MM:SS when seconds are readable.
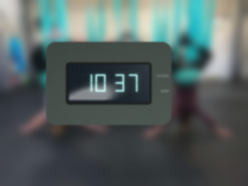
**10:37**
